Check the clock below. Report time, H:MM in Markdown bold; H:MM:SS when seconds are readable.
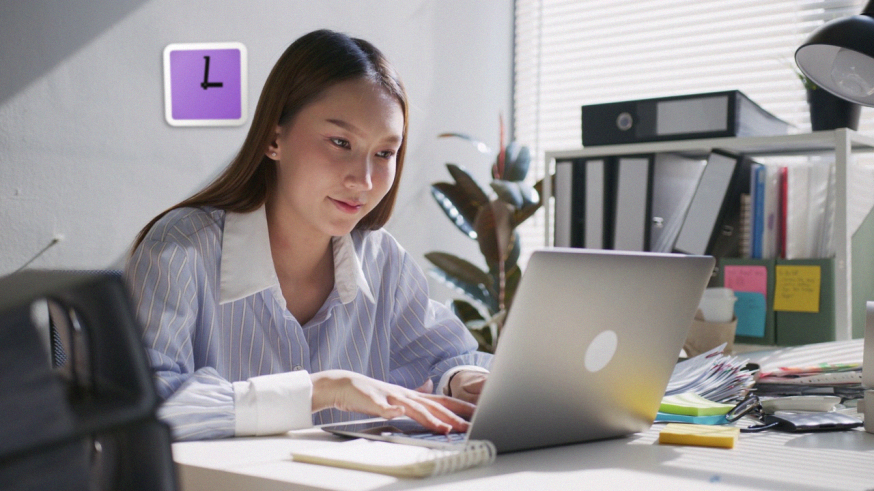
**3:01**
